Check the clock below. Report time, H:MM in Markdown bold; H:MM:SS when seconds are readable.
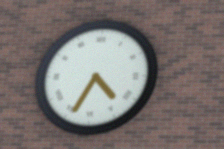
**4:34**
